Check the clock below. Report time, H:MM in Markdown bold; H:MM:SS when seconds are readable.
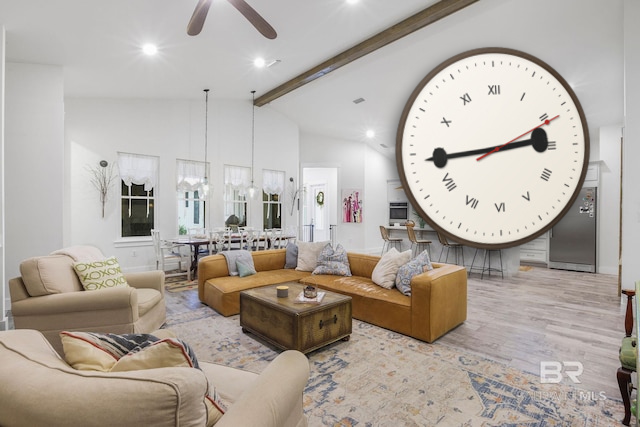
**2:44:11**
